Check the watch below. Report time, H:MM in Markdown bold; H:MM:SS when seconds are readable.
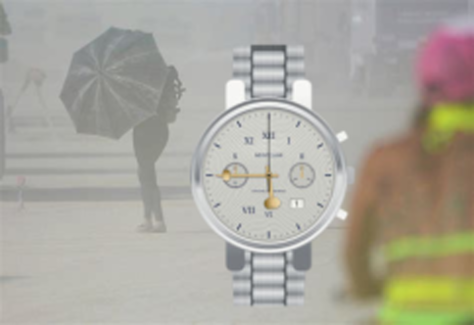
**5:45**
